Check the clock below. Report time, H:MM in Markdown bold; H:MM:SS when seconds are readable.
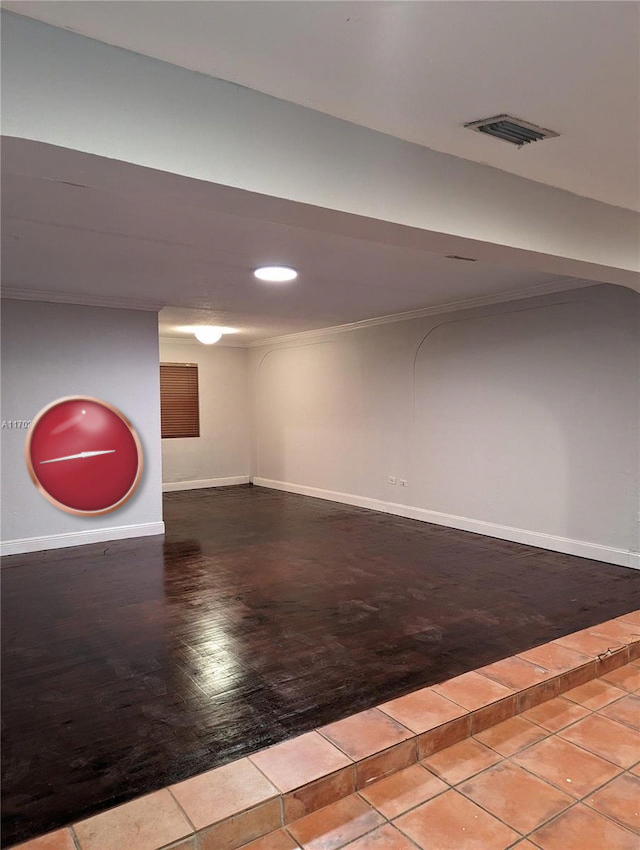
**2:43**
